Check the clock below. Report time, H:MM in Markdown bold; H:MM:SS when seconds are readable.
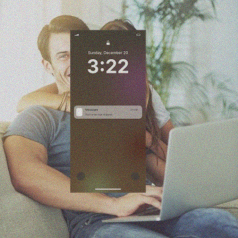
**3:22**
